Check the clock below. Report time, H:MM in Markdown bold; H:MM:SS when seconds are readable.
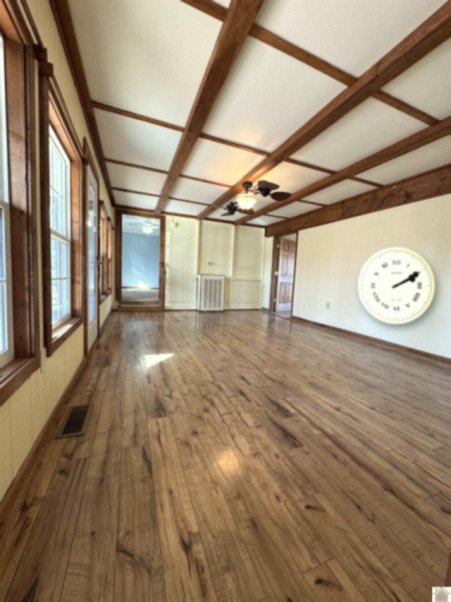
**2:10**
